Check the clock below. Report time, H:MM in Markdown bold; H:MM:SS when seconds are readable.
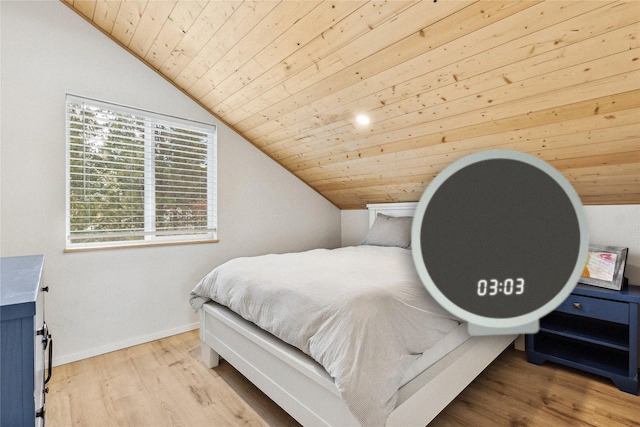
**3:03**
